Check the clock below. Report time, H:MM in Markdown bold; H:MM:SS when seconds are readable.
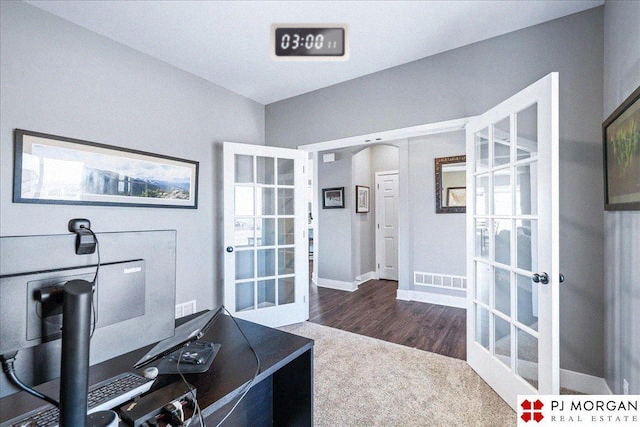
**3:00**
